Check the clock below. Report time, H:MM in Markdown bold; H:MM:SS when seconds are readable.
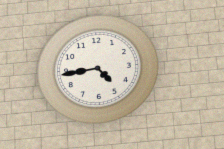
**4:44**
